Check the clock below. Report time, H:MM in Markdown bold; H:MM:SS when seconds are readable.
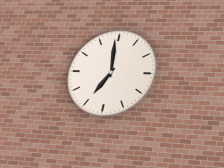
**6:59**
